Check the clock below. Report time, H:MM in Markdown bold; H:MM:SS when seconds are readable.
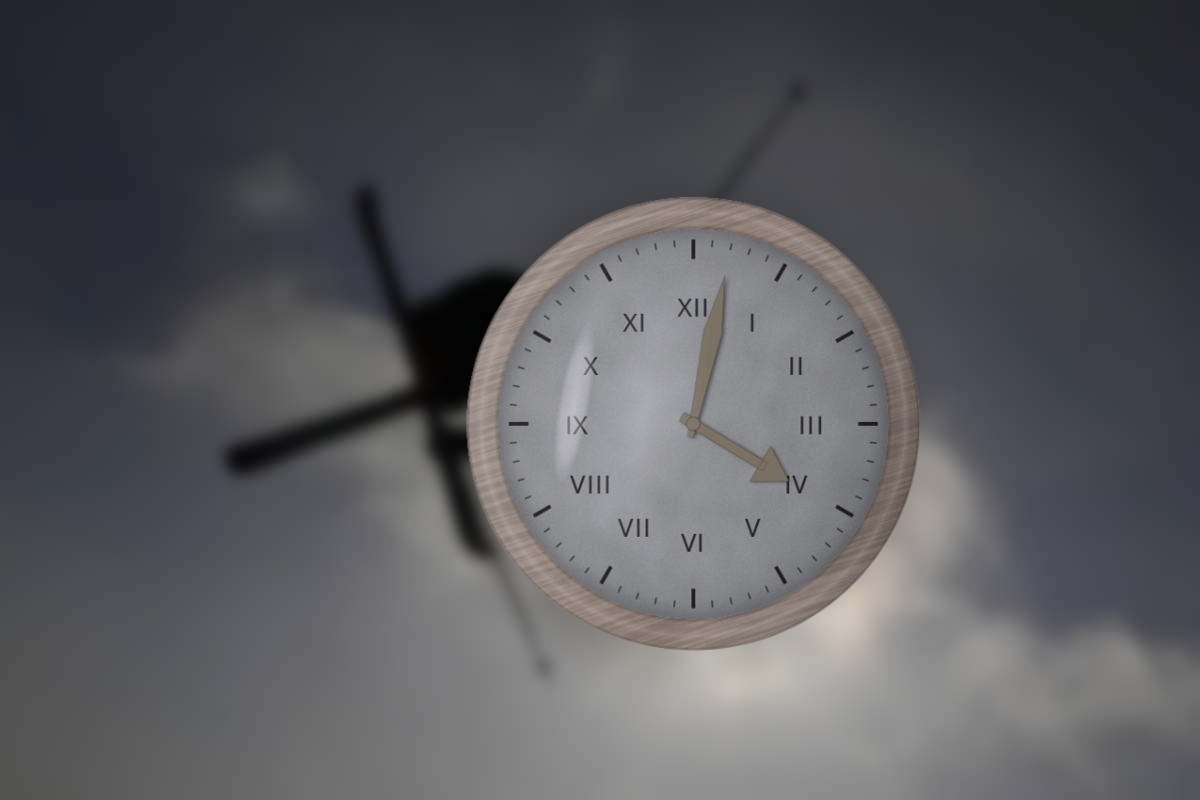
**4:02**
